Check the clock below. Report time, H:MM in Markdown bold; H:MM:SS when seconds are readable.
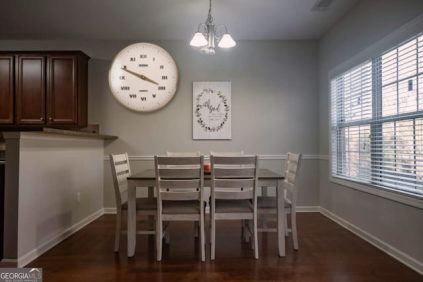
**3:49**
